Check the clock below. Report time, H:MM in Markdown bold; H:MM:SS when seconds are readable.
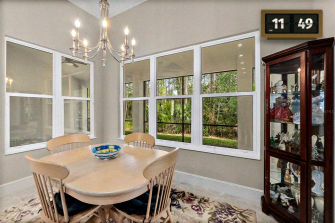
**11:49**
